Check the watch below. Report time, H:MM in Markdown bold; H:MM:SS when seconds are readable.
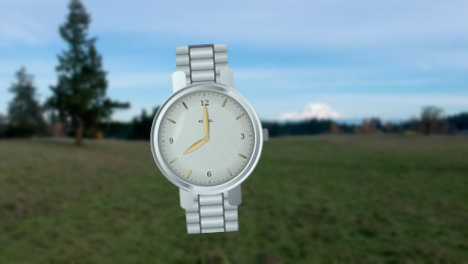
**8:00**
